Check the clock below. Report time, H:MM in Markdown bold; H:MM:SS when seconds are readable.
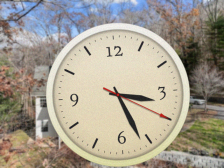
**3:26:20**
